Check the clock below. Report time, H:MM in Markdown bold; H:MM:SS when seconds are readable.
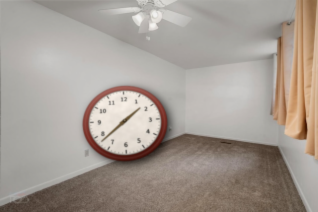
**1:38**
